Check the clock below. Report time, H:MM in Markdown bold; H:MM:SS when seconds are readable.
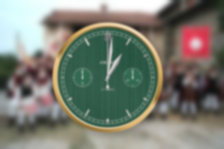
**1:01**
